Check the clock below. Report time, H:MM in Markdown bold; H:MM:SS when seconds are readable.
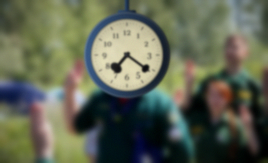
**7:21**
